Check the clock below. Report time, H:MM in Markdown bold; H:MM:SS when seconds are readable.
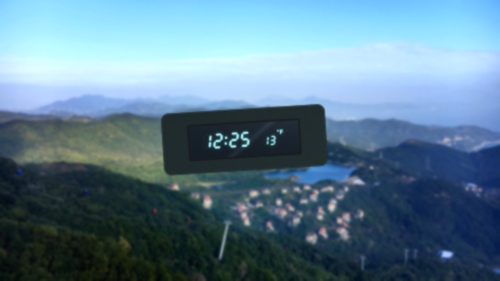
**12:25**
